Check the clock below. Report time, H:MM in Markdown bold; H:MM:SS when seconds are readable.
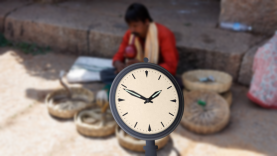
**1:49**
